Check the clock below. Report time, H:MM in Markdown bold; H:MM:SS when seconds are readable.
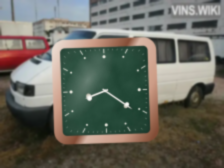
**8:21**
